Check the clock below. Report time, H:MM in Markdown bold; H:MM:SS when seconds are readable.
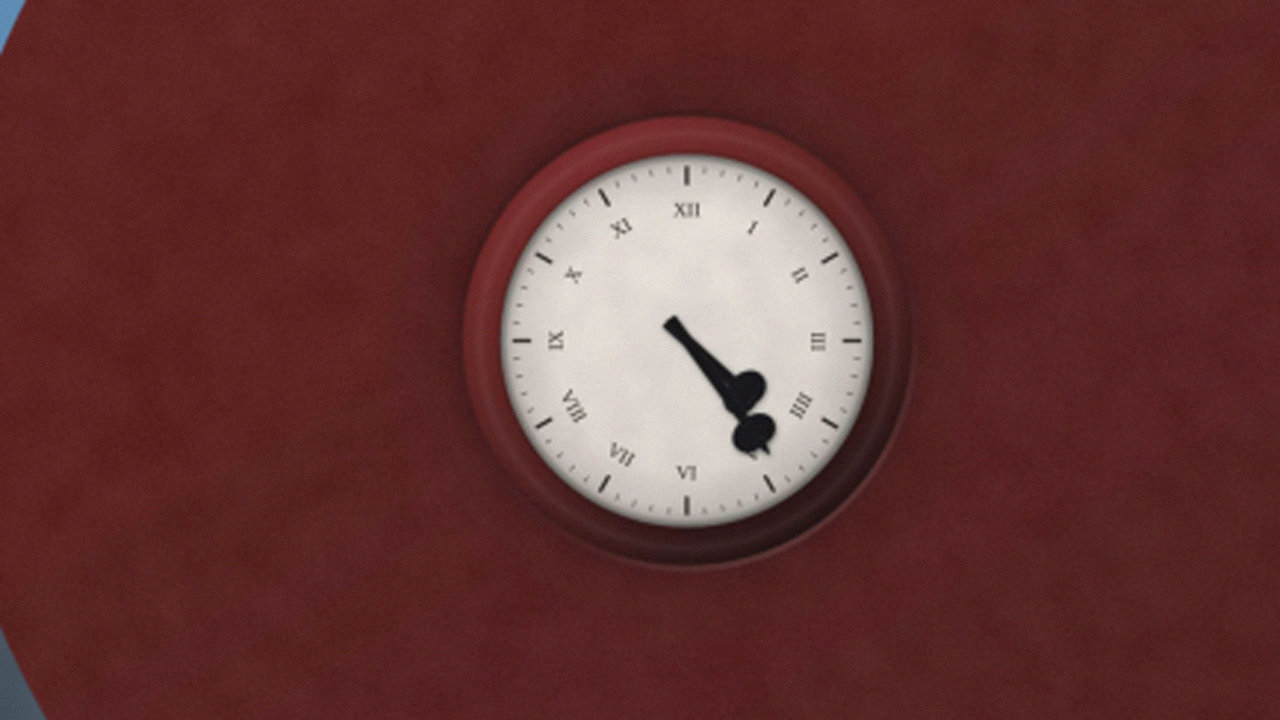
**4:24**
